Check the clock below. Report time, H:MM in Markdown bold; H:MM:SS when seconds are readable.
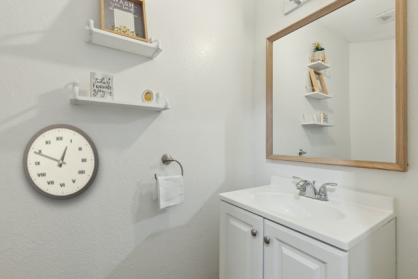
**12:49**
